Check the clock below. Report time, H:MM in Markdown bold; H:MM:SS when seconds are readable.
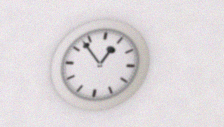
**12:53**
